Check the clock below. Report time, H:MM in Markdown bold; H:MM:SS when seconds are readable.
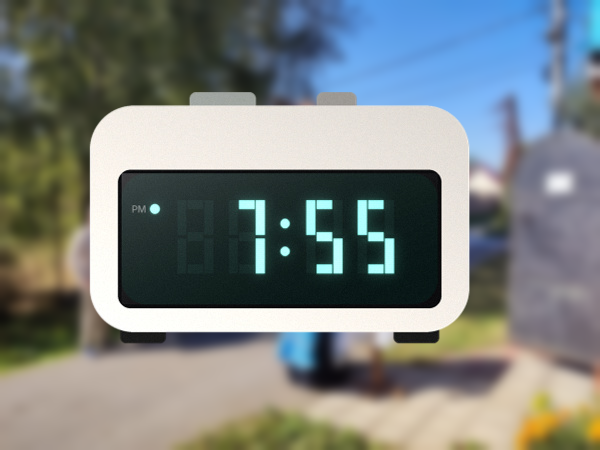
**7:55**
